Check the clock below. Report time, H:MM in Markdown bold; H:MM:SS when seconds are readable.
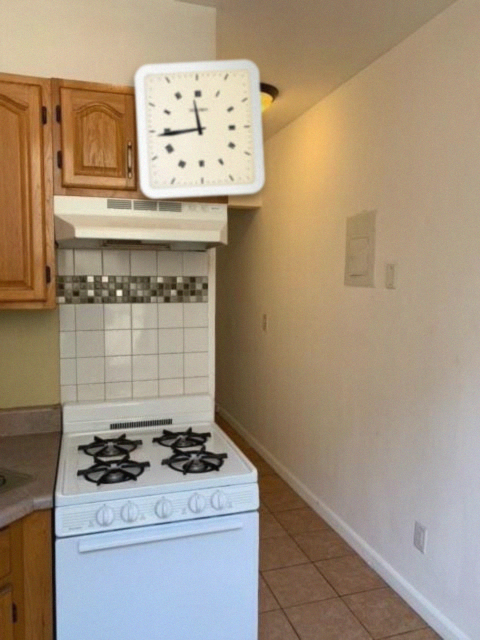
**11:44**
